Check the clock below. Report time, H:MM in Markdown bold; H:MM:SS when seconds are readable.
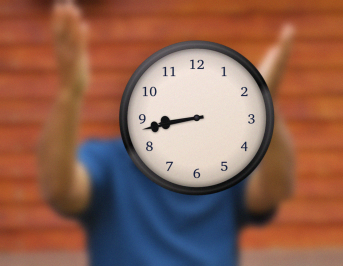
**8:43**
